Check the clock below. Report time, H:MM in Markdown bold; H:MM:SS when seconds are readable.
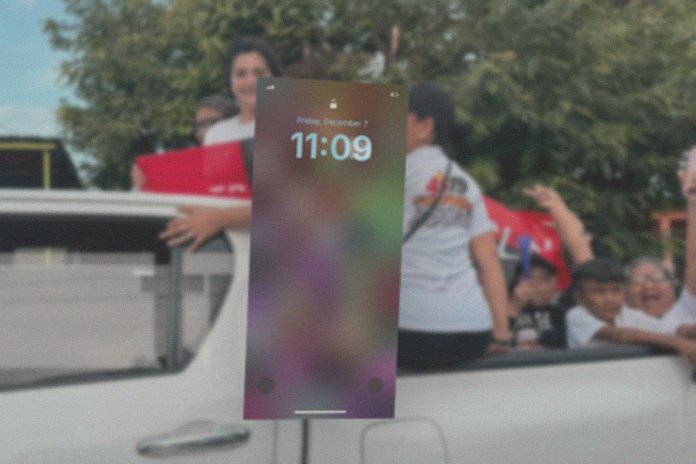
**11:09**
